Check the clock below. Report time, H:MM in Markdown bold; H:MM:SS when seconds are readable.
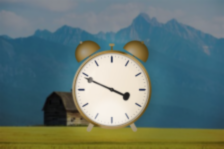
**3:49**
